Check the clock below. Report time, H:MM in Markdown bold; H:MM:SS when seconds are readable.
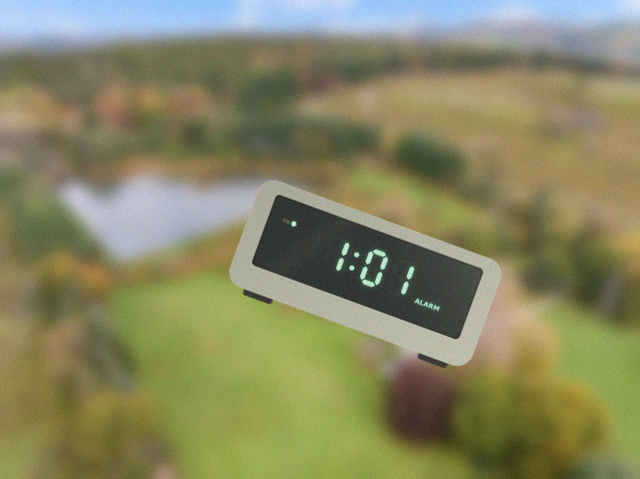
**1:01**
